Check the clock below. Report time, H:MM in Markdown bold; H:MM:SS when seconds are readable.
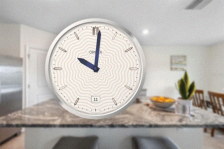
**10:01**
